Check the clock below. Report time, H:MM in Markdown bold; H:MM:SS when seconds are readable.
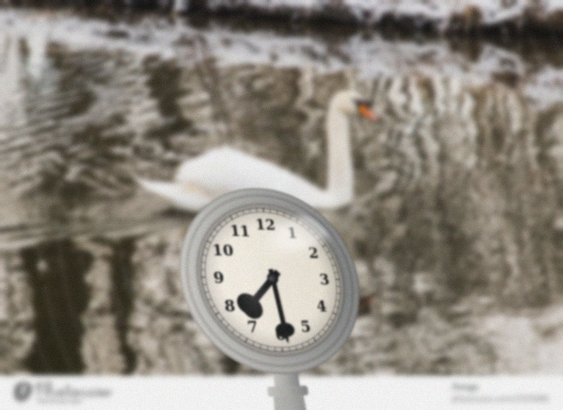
**7:29**
